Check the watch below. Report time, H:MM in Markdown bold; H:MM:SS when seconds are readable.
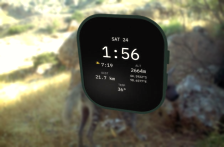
**1:56**
